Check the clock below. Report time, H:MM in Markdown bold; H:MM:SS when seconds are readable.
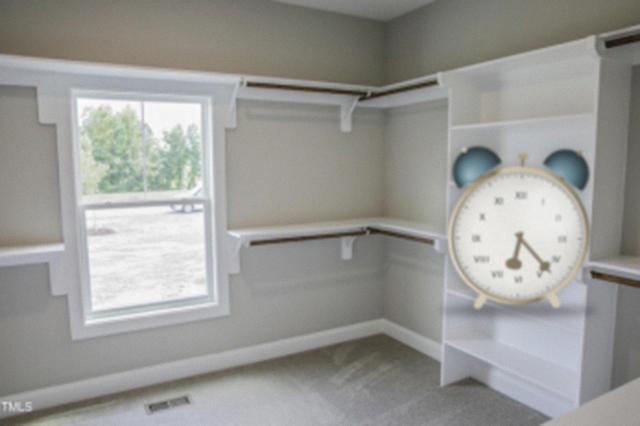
**6:23**
